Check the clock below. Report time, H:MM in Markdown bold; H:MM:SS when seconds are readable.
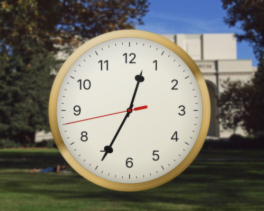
**12:34:43**
